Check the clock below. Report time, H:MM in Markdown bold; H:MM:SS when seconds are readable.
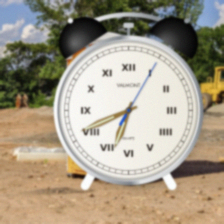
**6:41:05**
